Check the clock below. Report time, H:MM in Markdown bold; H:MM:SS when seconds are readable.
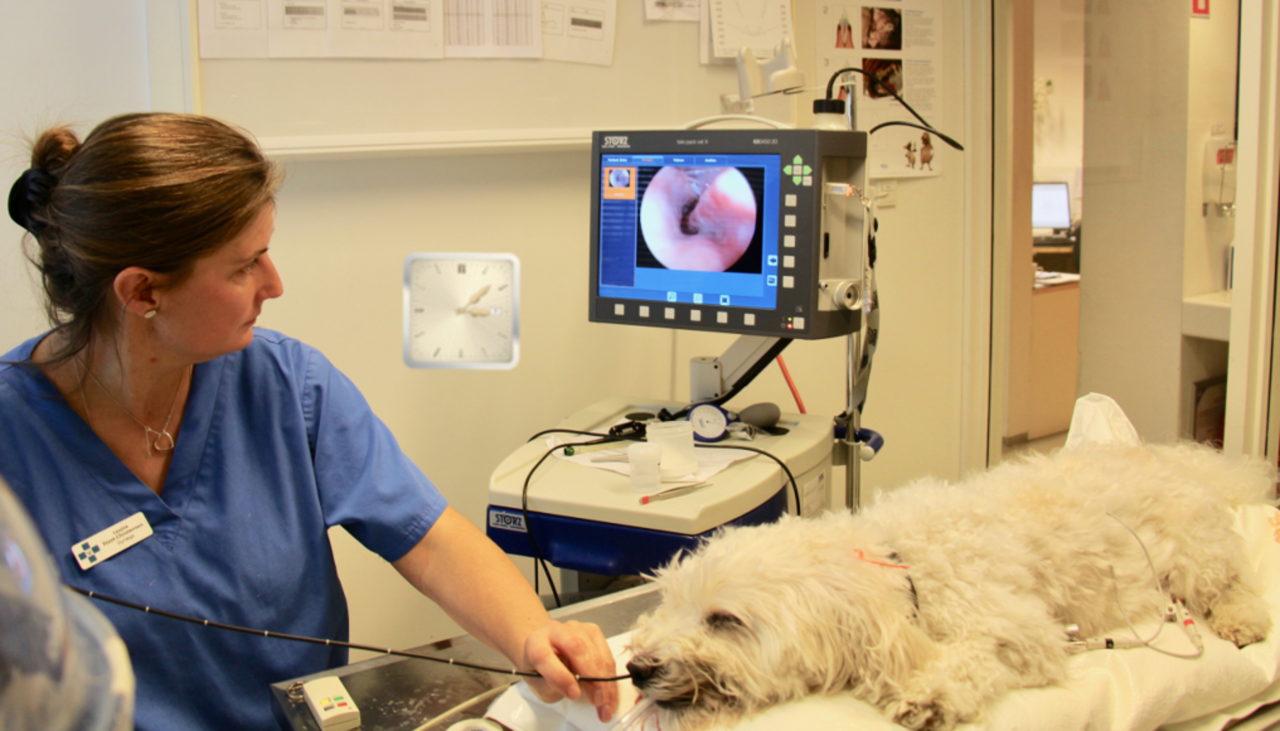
**3:08**
